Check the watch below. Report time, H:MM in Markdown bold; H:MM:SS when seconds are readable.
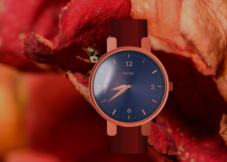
**8:39**
